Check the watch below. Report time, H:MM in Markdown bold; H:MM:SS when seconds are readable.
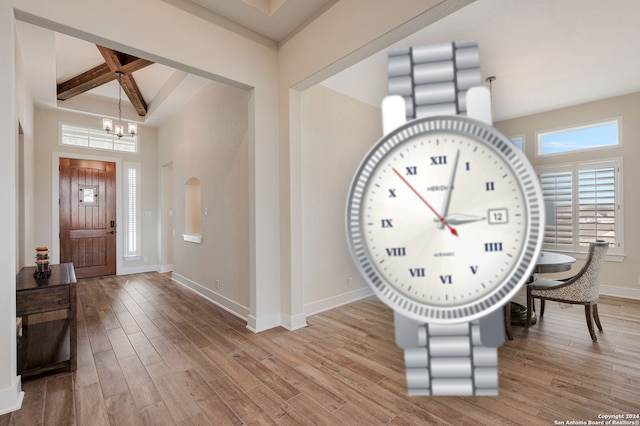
**3:02:53**
